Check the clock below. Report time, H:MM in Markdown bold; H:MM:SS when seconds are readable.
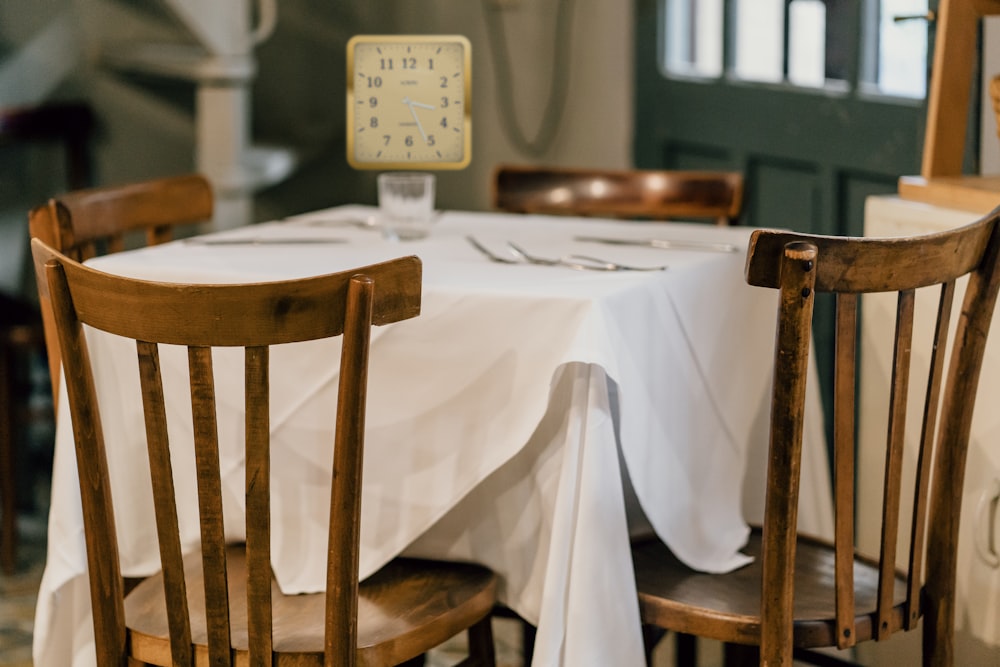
**3:26**
